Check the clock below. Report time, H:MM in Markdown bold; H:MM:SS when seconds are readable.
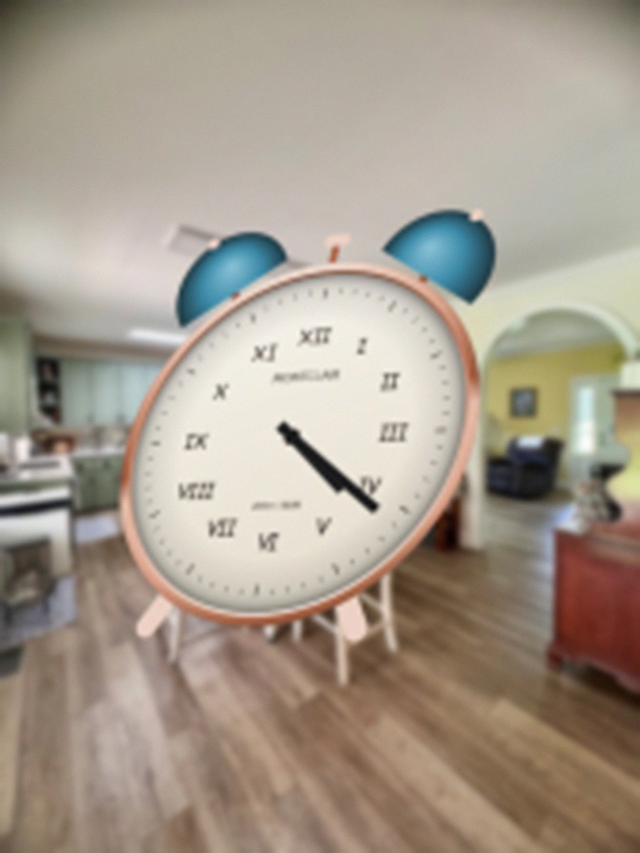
**4:21**
